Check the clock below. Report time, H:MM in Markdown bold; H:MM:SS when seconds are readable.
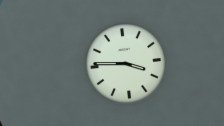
**3:46**
